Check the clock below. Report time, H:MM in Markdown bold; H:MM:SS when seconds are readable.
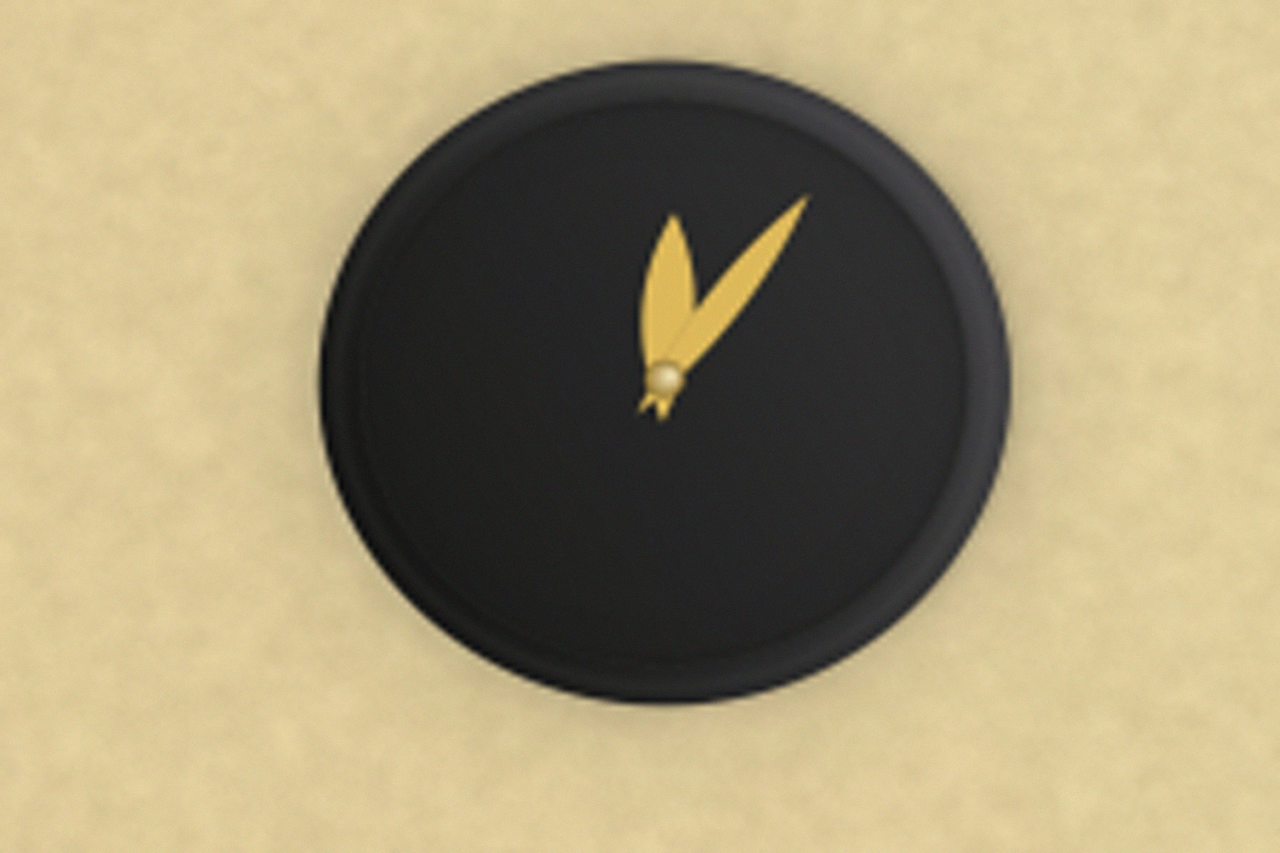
**12:06**
